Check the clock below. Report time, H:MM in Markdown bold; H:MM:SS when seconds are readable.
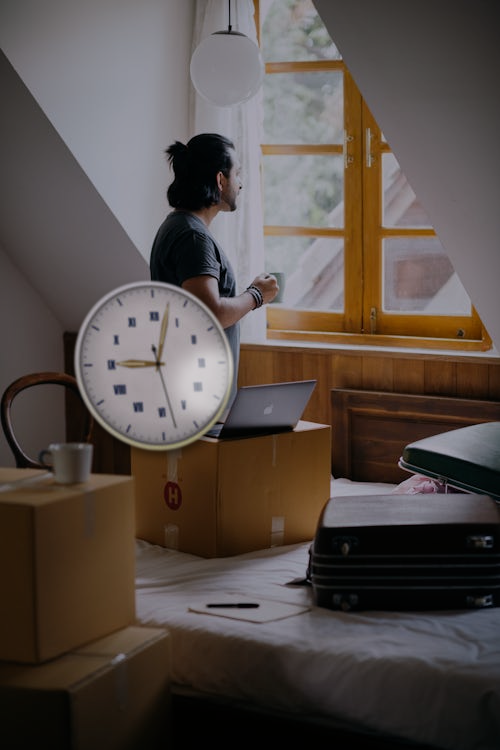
**9:02:28**
